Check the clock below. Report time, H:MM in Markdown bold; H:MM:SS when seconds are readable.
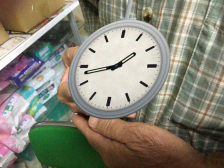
**1:43**
